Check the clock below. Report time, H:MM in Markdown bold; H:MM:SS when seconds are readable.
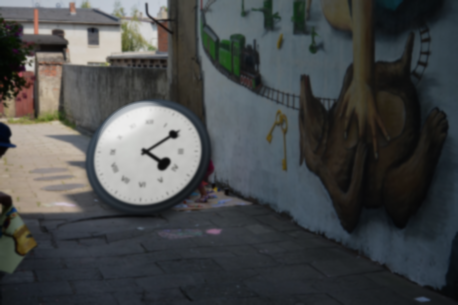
**4:09**
